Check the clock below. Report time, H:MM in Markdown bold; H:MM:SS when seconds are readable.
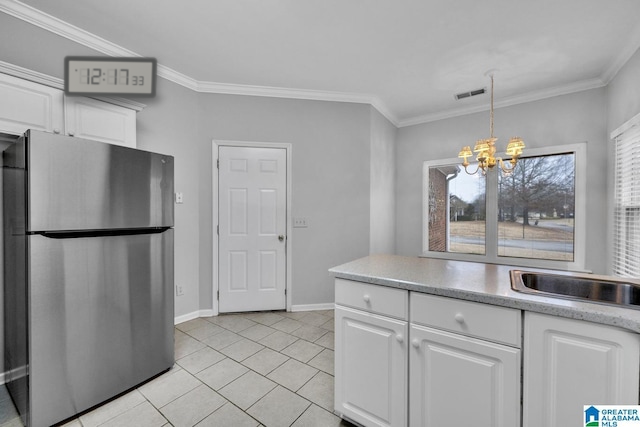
**12:17**
